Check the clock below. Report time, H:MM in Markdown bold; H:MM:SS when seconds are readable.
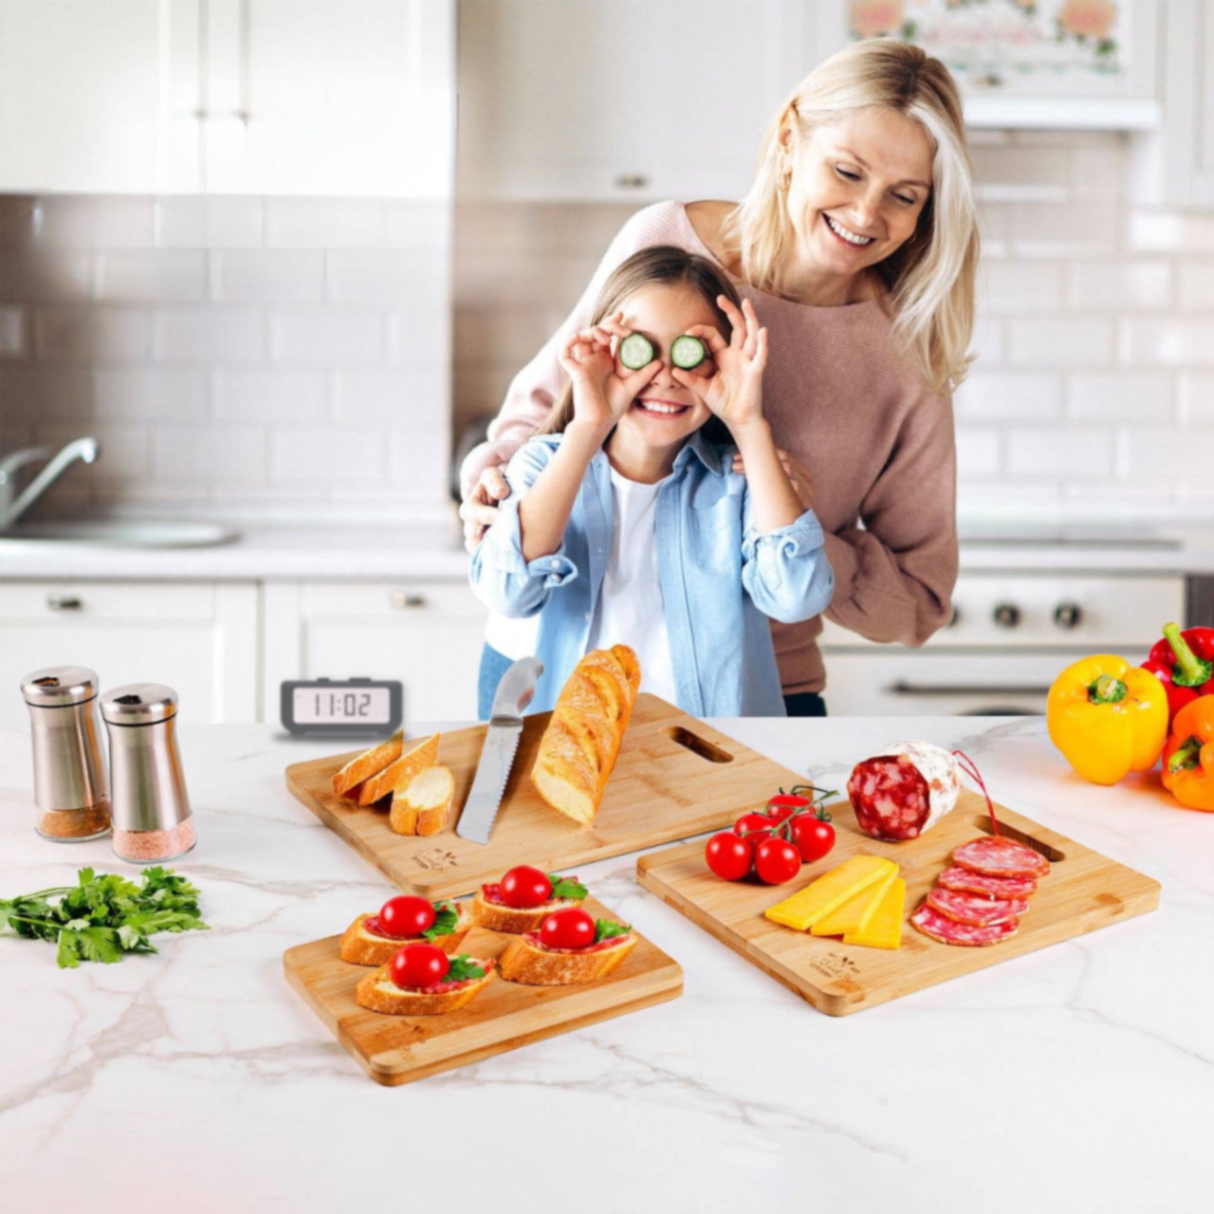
**11:02**
